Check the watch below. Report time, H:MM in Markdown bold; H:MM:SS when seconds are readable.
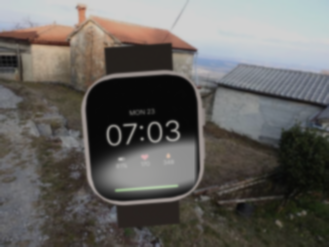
**7:03**
